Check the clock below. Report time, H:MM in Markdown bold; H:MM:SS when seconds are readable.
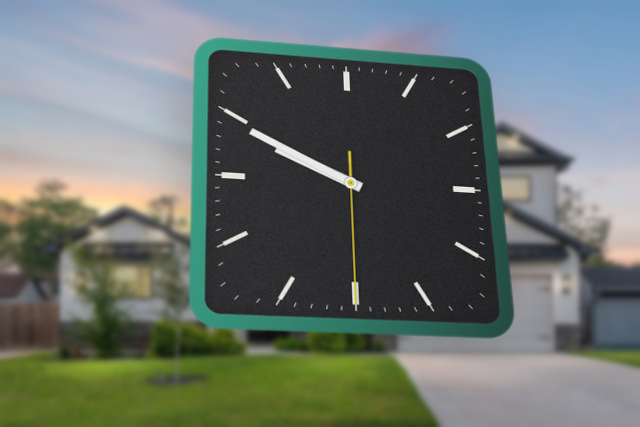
**9:49:30**
